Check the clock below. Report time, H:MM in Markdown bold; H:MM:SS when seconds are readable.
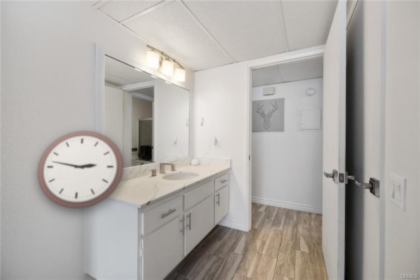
**2:47**
